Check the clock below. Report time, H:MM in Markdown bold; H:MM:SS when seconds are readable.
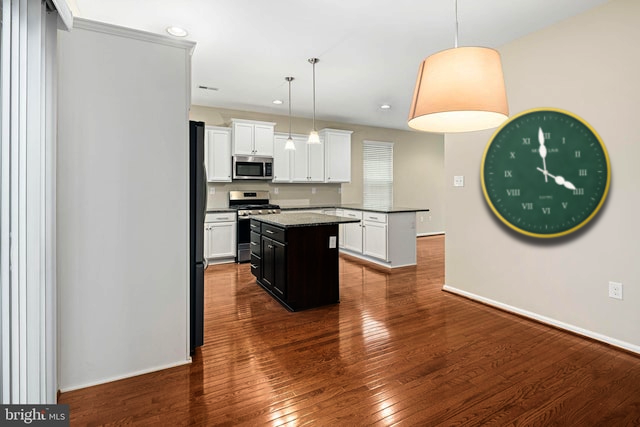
**3:59**
